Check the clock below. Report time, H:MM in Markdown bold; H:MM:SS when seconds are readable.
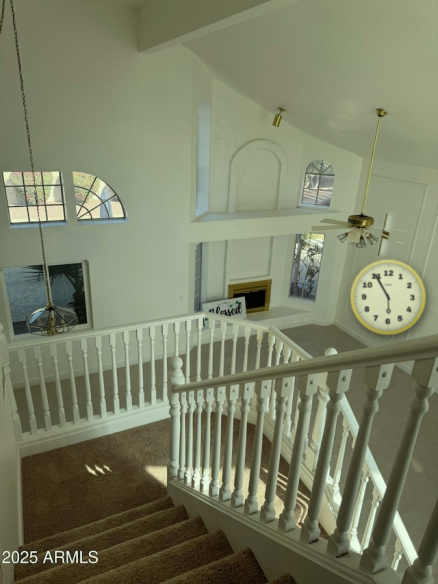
**5:55**
